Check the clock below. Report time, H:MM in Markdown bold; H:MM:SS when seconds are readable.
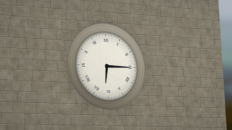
**6:15**
